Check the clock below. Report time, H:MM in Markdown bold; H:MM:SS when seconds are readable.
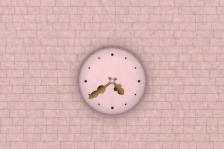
**4:39**
